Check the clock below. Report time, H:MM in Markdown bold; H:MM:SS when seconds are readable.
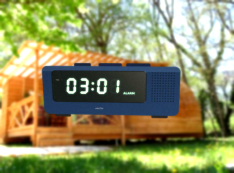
**3:01**
